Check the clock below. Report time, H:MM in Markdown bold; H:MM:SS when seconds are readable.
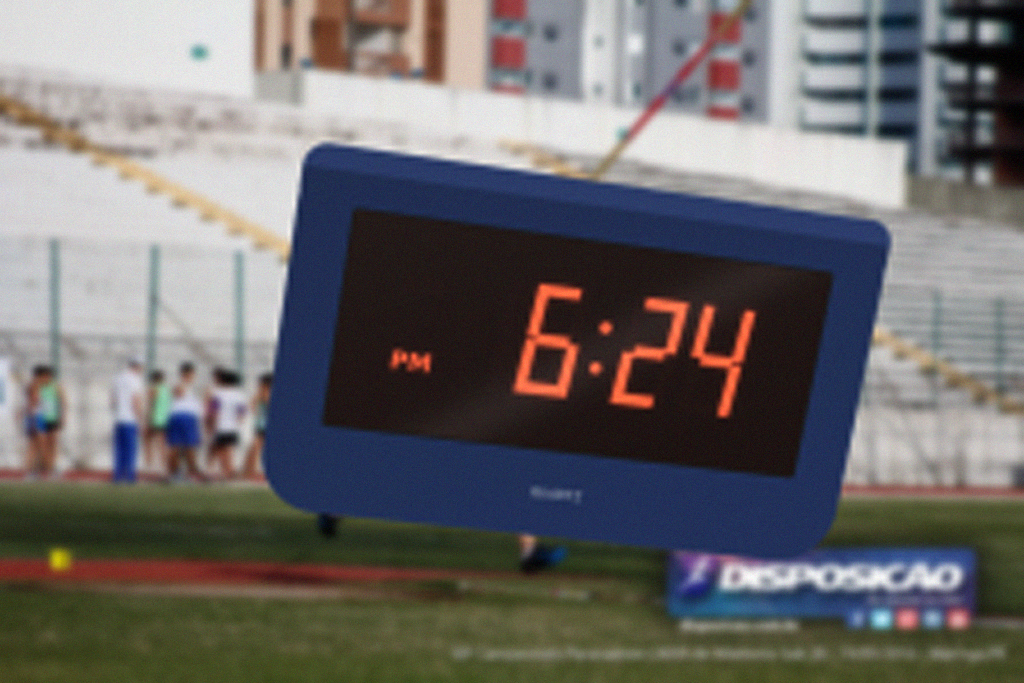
**6:24**
